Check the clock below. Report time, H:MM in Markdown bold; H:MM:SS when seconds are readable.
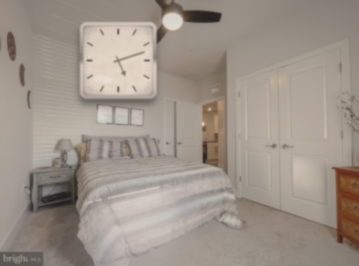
**5:12**
